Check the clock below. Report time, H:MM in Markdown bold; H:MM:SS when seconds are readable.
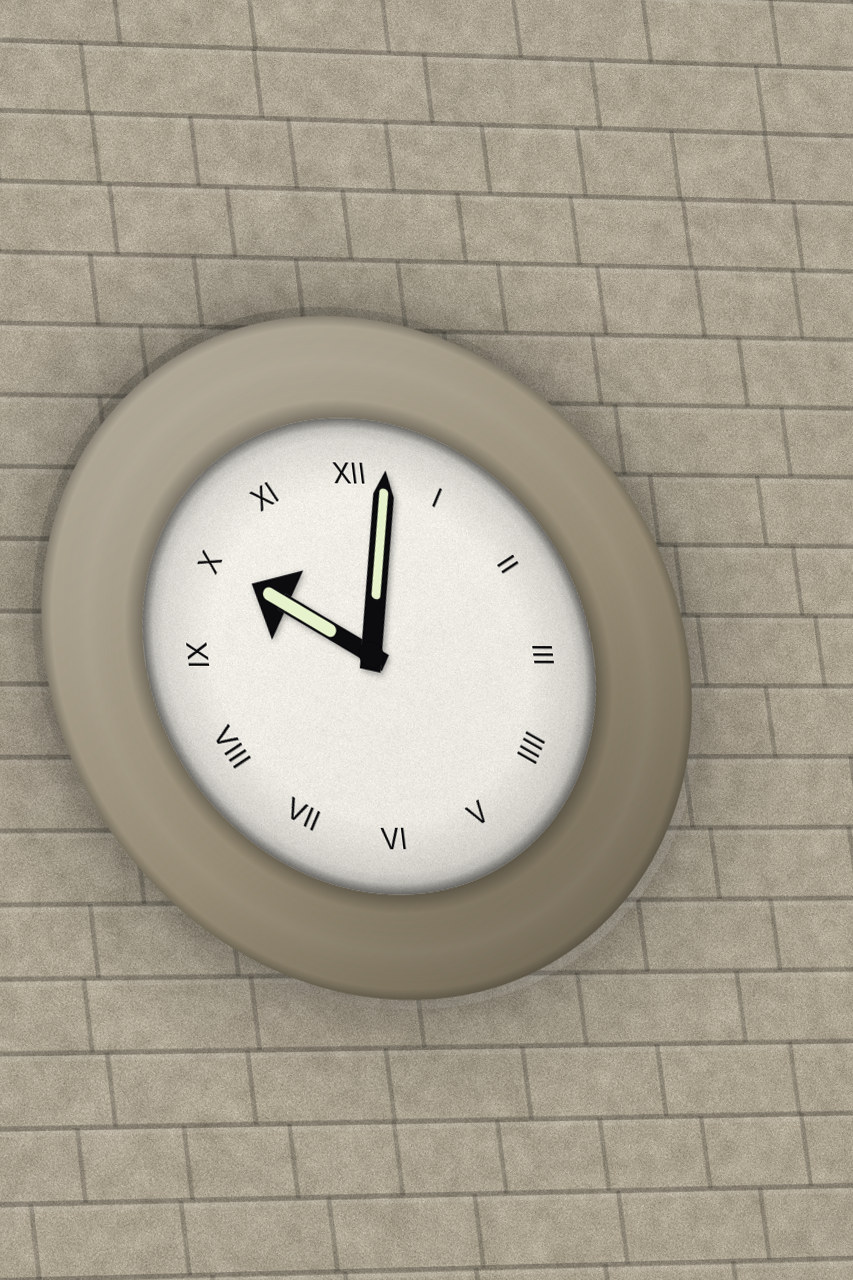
**10:02**
